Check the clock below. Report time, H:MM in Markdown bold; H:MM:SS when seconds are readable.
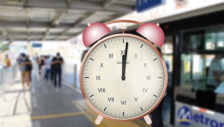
**12:01**
